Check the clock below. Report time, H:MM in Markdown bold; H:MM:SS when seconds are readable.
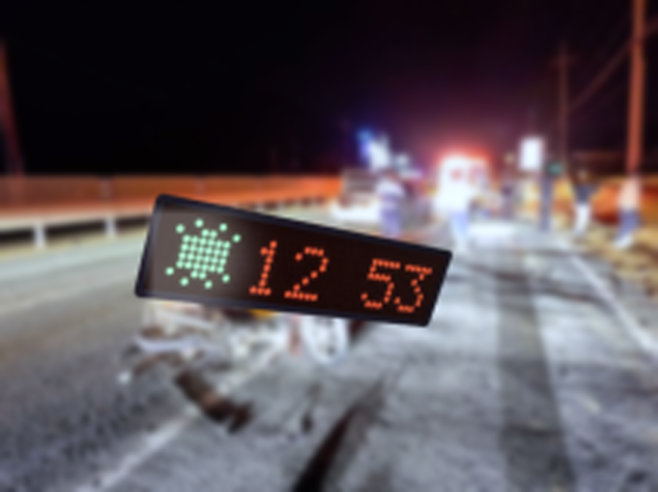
**12:53**
